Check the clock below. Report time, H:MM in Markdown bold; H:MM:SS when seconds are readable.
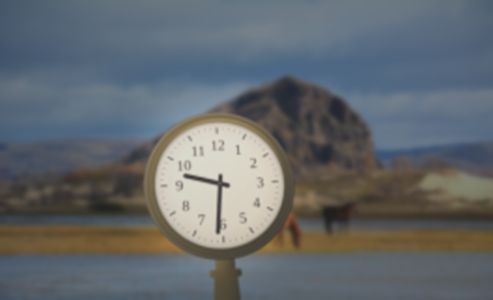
**9:31**
